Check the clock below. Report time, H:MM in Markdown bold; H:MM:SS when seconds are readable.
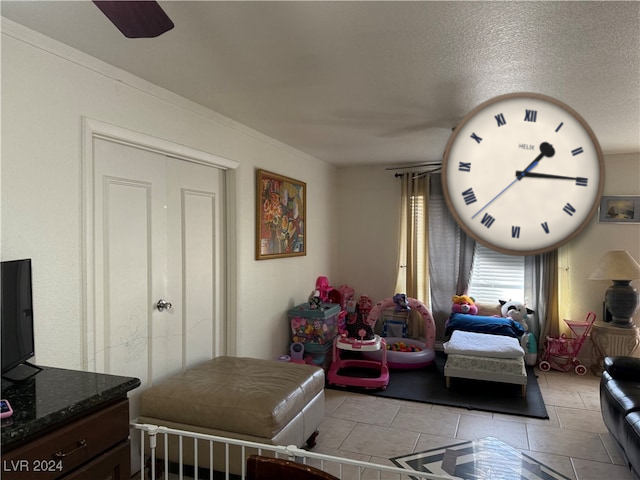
**1:14:37**
